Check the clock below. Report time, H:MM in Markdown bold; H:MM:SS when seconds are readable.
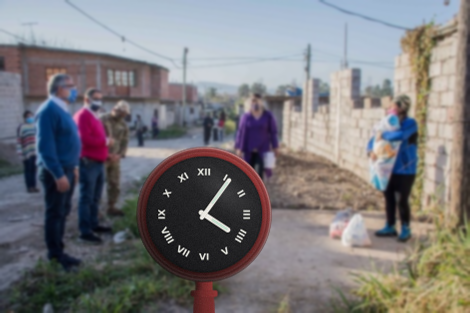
**4:06**
